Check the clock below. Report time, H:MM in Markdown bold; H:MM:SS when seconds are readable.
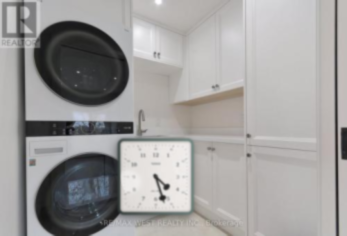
**4:27**
